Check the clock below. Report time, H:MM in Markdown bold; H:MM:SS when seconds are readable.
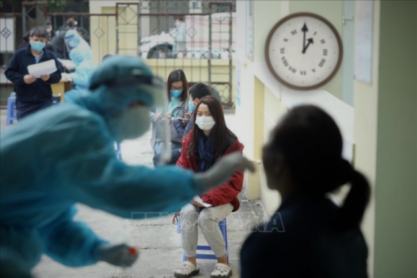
**1:00**
